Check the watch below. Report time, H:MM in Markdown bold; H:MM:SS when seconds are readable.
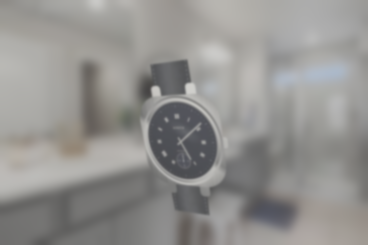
**5:09**
